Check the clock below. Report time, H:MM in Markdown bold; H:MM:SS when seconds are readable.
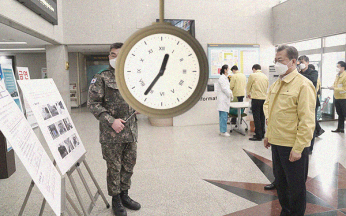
**12:36**
